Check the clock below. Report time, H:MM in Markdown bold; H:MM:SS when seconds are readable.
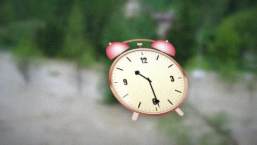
**10:29**
